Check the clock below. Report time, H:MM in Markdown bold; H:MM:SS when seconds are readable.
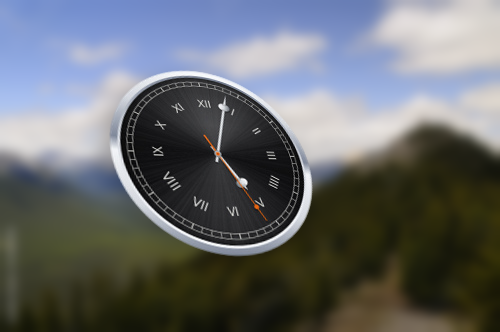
**5:03:26**
